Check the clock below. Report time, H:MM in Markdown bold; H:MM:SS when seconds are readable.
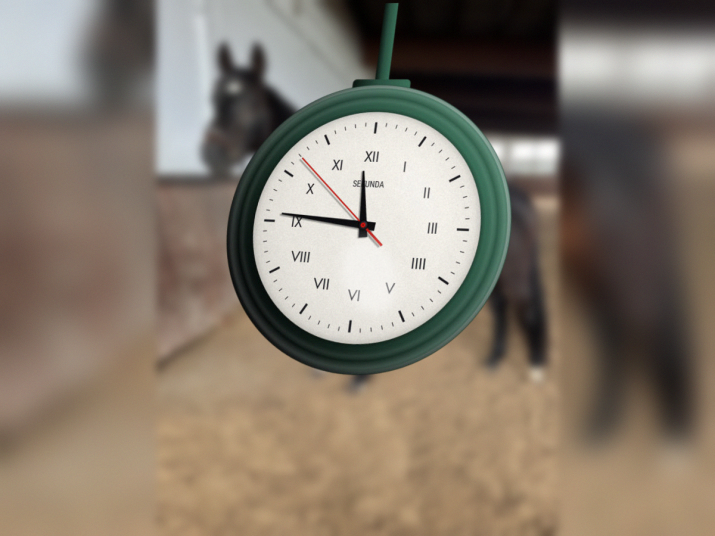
**11:45:52**
